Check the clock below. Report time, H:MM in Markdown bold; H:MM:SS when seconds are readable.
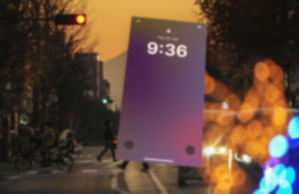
**9:36**
